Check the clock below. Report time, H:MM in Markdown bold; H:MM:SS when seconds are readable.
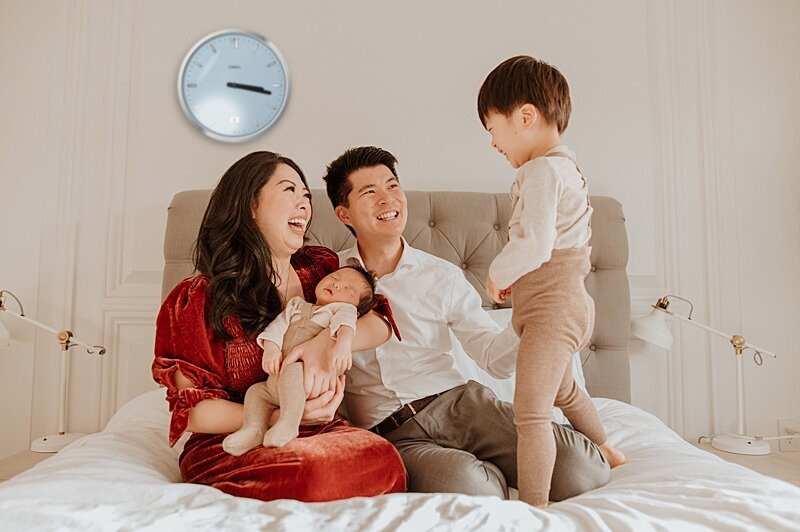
**3:17**
